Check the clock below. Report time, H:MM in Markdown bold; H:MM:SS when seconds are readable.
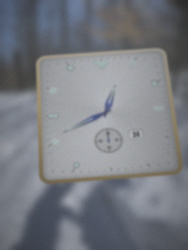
**12:41**
